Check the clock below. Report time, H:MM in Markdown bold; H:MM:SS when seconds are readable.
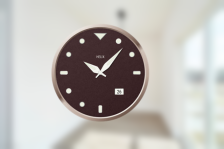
**10:07**
